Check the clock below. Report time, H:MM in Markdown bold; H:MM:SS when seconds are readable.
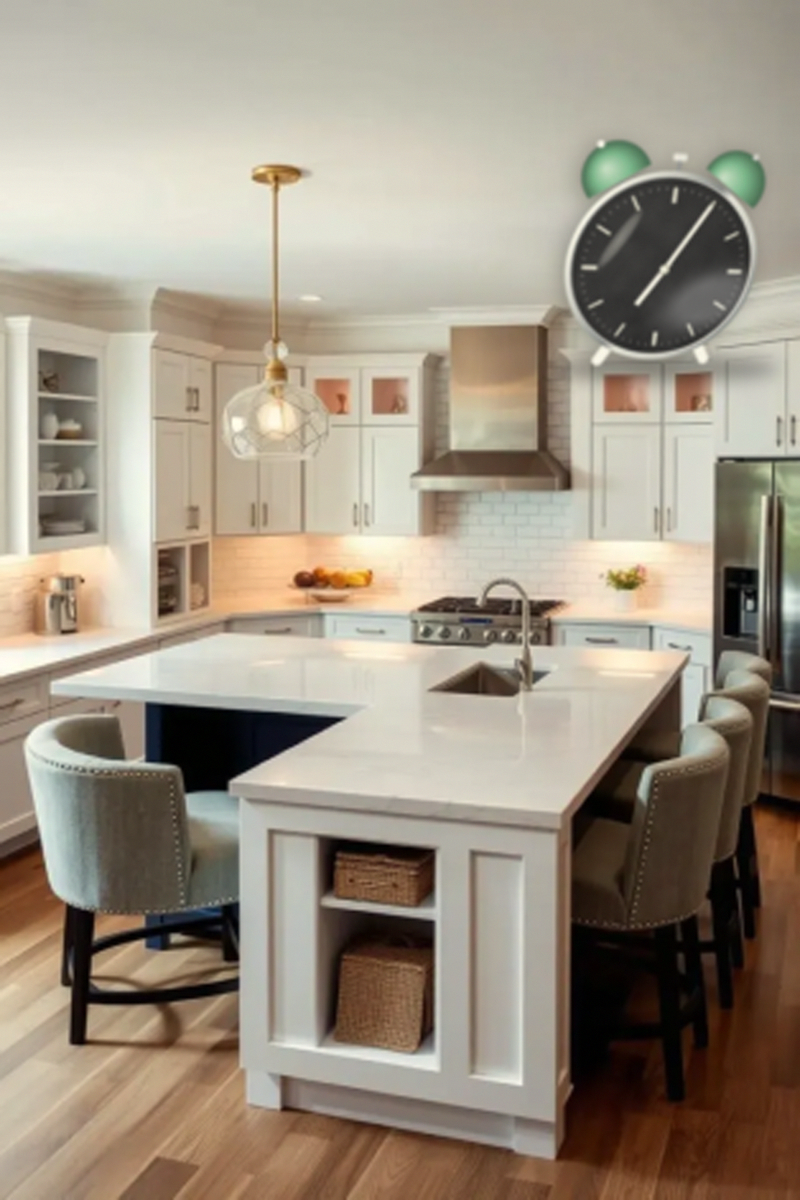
**7:05**
